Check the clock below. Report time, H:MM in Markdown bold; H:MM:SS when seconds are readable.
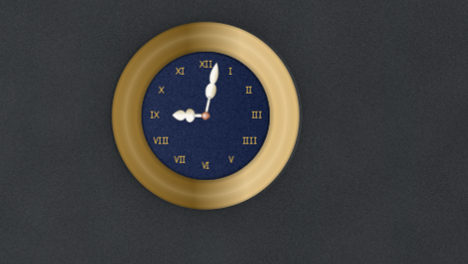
**9:02**
